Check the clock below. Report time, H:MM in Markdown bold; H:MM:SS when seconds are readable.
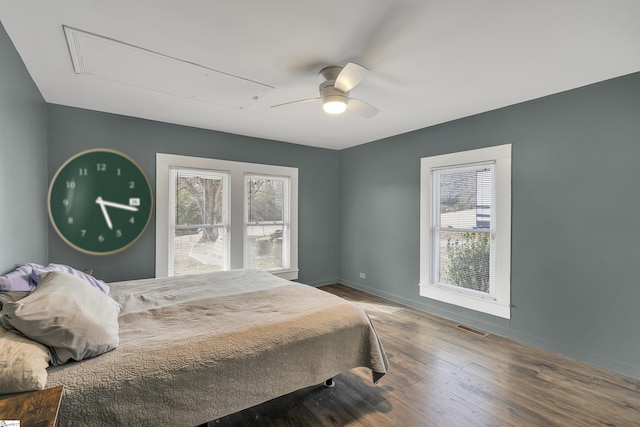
**5:17**
